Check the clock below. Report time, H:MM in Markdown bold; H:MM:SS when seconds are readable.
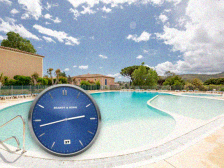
**2:43**
